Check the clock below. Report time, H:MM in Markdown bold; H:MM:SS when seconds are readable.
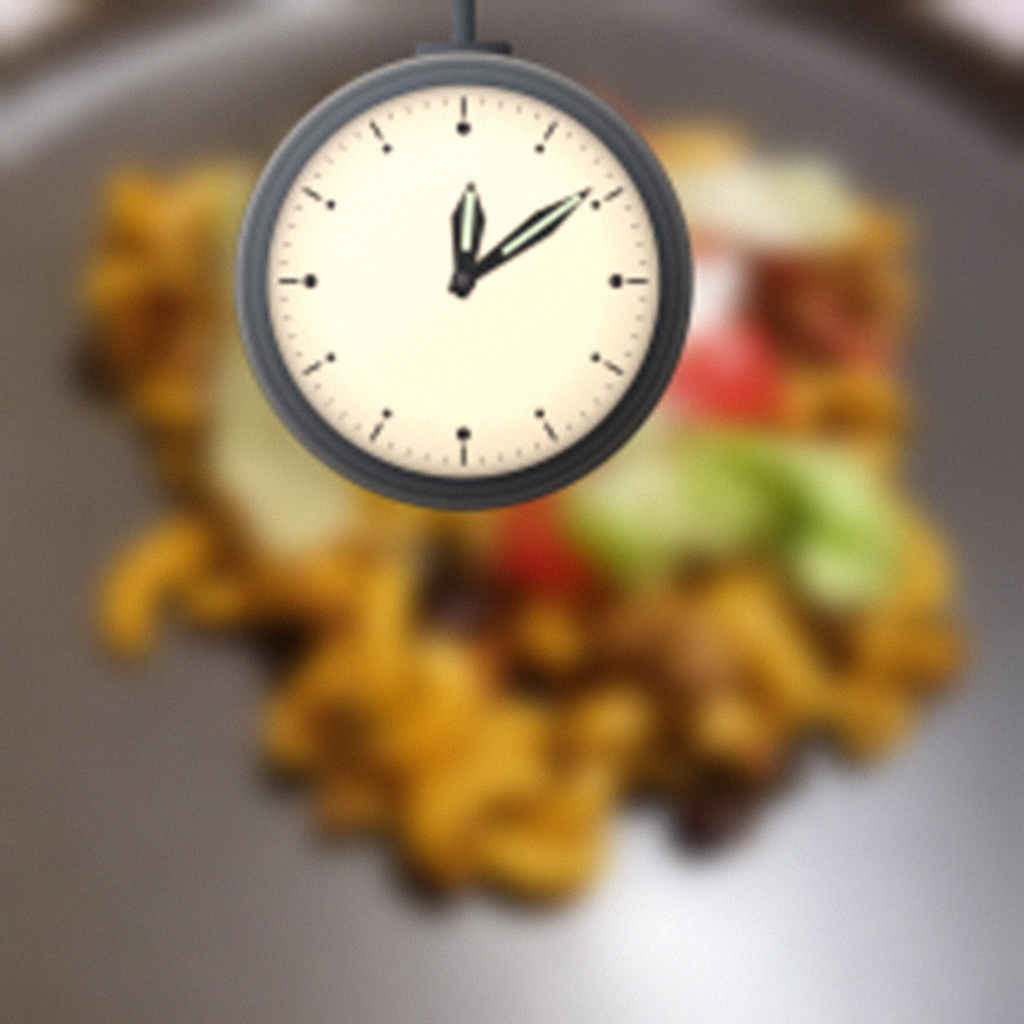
**12:09**
